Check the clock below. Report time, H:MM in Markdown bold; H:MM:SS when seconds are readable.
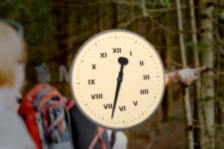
**12:33**
